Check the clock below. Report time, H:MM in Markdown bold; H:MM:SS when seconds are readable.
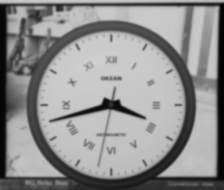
**3:42:32**
